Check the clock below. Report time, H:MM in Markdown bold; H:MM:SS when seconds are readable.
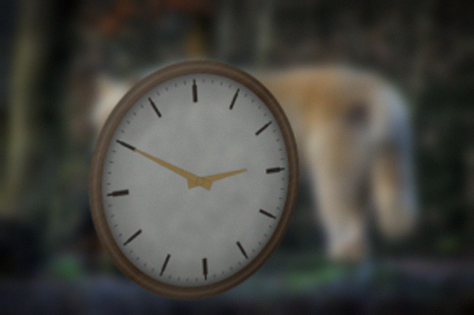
**2:50**
